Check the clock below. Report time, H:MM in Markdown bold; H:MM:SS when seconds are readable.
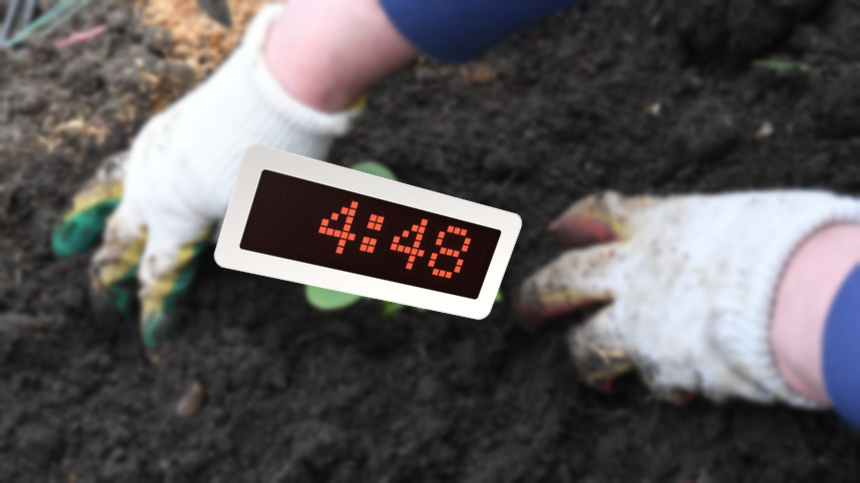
**4:48**
